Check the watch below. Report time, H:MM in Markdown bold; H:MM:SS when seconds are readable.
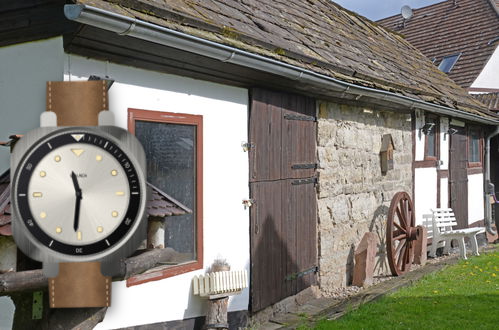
**11:31**
